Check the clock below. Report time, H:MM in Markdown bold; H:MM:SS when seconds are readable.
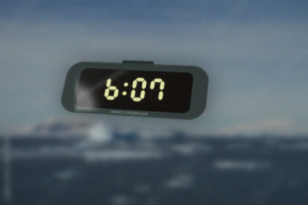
**6:07**
